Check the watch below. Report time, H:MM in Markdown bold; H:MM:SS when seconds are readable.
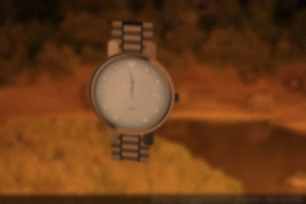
**11:59**
